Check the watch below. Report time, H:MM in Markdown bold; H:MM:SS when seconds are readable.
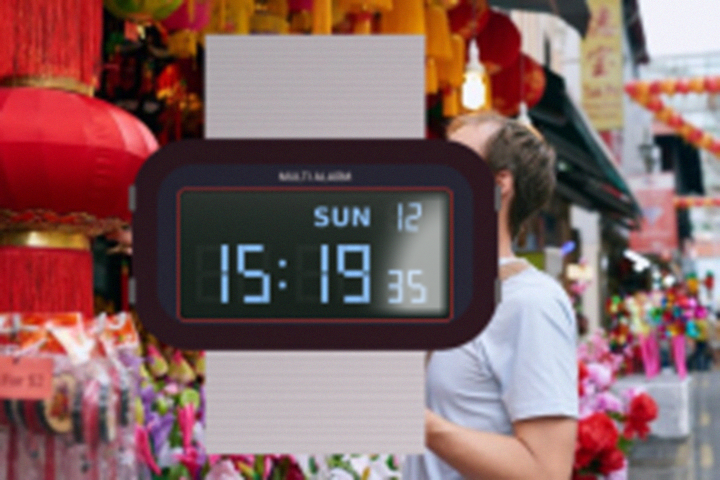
**15:19:35**
